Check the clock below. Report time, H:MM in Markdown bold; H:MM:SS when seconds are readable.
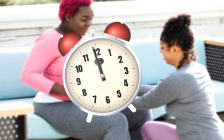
**11:59**
